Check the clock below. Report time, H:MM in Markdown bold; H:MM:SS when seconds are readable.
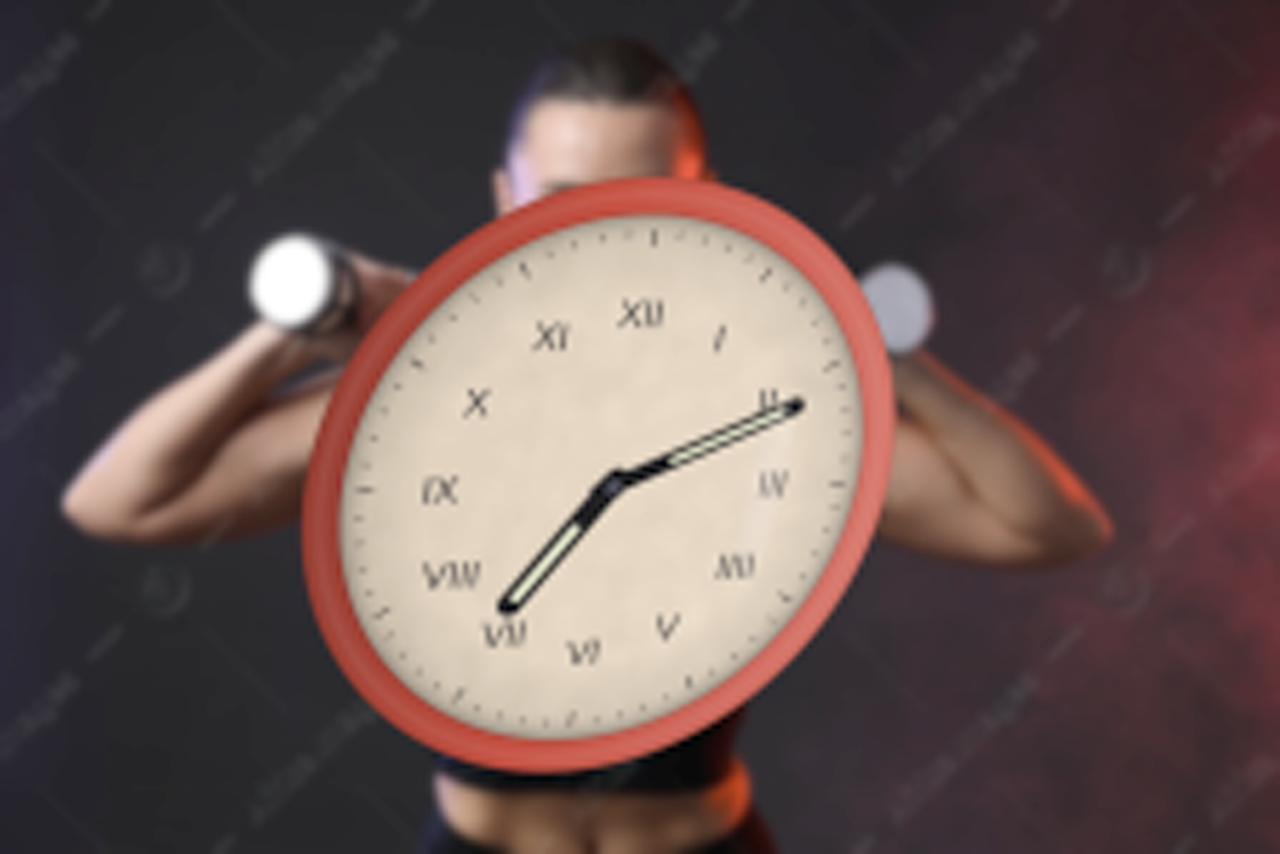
**7:11**
